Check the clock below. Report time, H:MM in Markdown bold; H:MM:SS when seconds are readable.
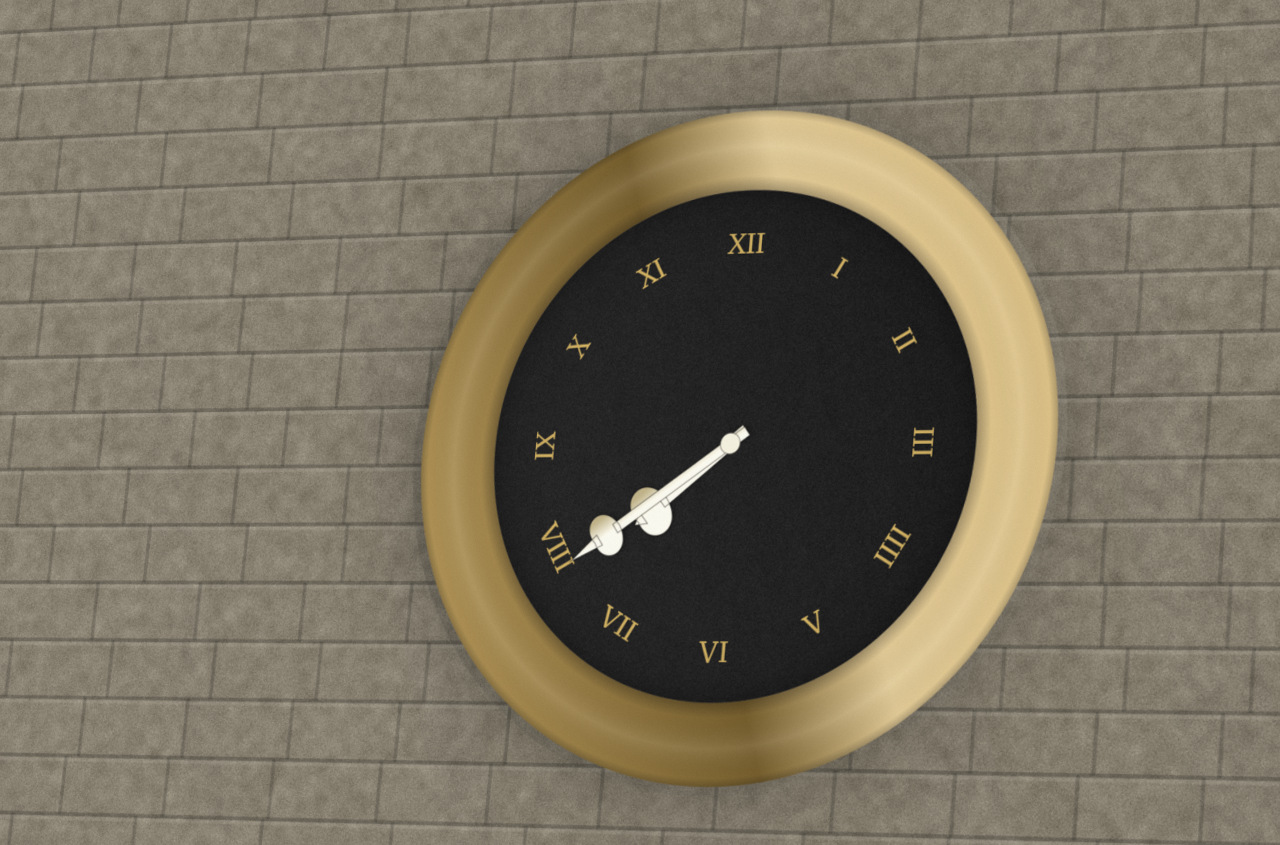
**7:39**
